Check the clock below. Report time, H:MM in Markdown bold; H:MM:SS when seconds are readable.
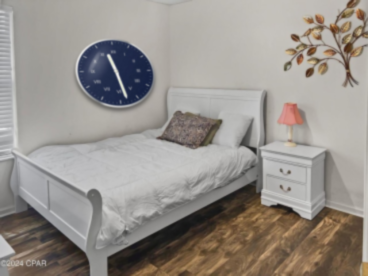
**11:28**
